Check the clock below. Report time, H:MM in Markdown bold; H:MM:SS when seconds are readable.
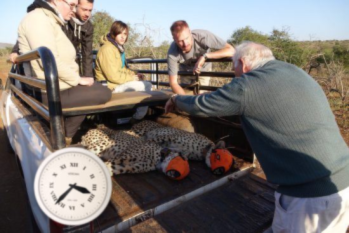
**3:37**
